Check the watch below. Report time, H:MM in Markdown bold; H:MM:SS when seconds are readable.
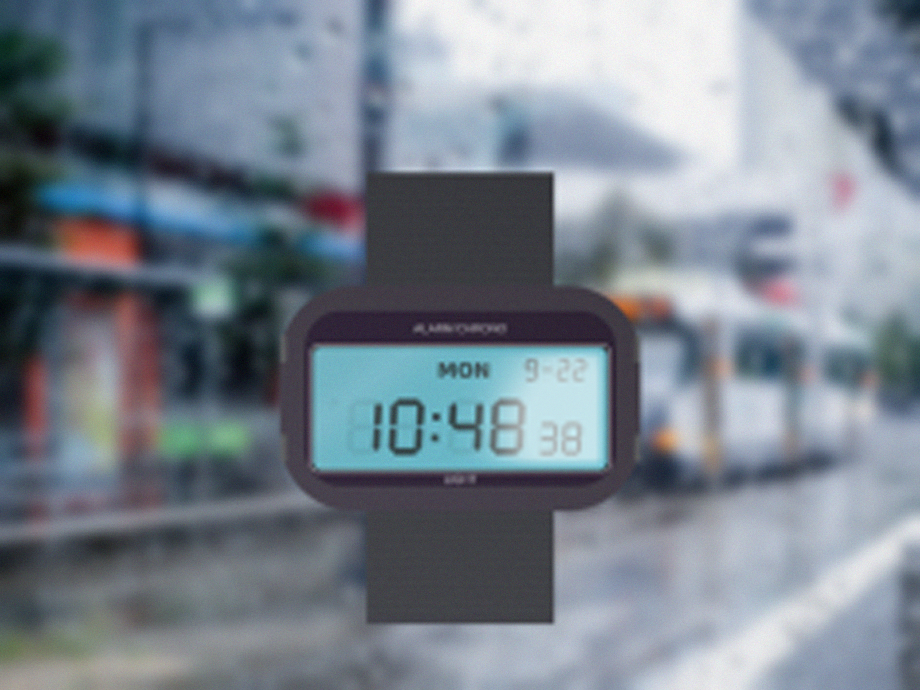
**10:48:38**
